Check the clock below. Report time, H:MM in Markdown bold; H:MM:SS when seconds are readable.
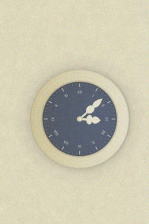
**3:08**
